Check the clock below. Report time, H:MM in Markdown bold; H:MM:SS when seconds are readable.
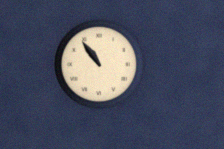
**10:54**
